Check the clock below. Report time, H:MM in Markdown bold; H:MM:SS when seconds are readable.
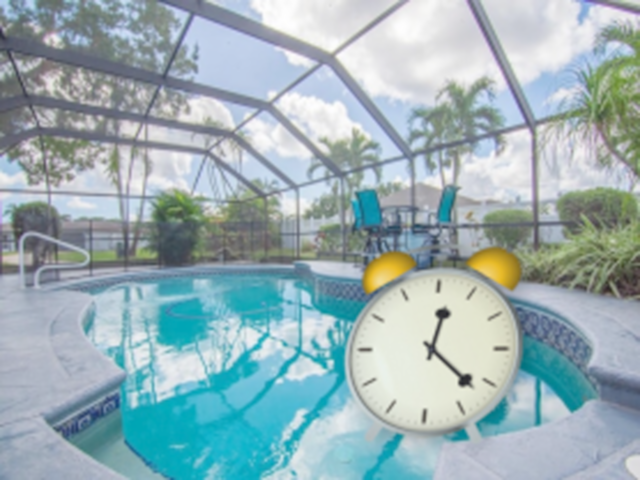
**12:22**
